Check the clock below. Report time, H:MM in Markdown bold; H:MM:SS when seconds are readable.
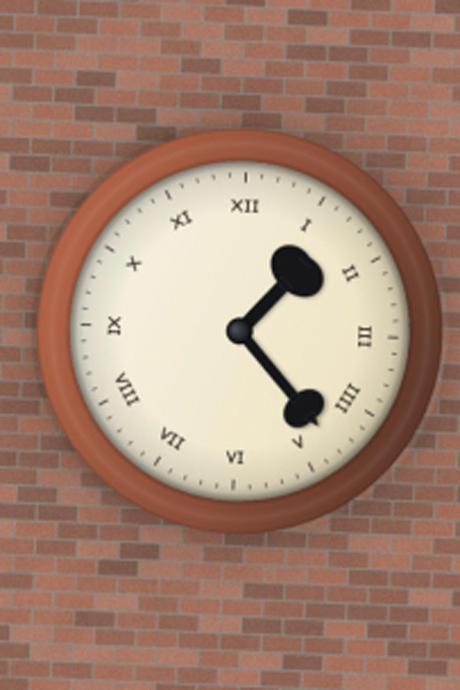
**1:23**
